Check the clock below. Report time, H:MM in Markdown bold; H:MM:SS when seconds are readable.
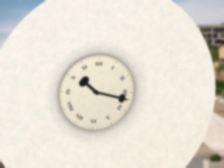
**10:17**
